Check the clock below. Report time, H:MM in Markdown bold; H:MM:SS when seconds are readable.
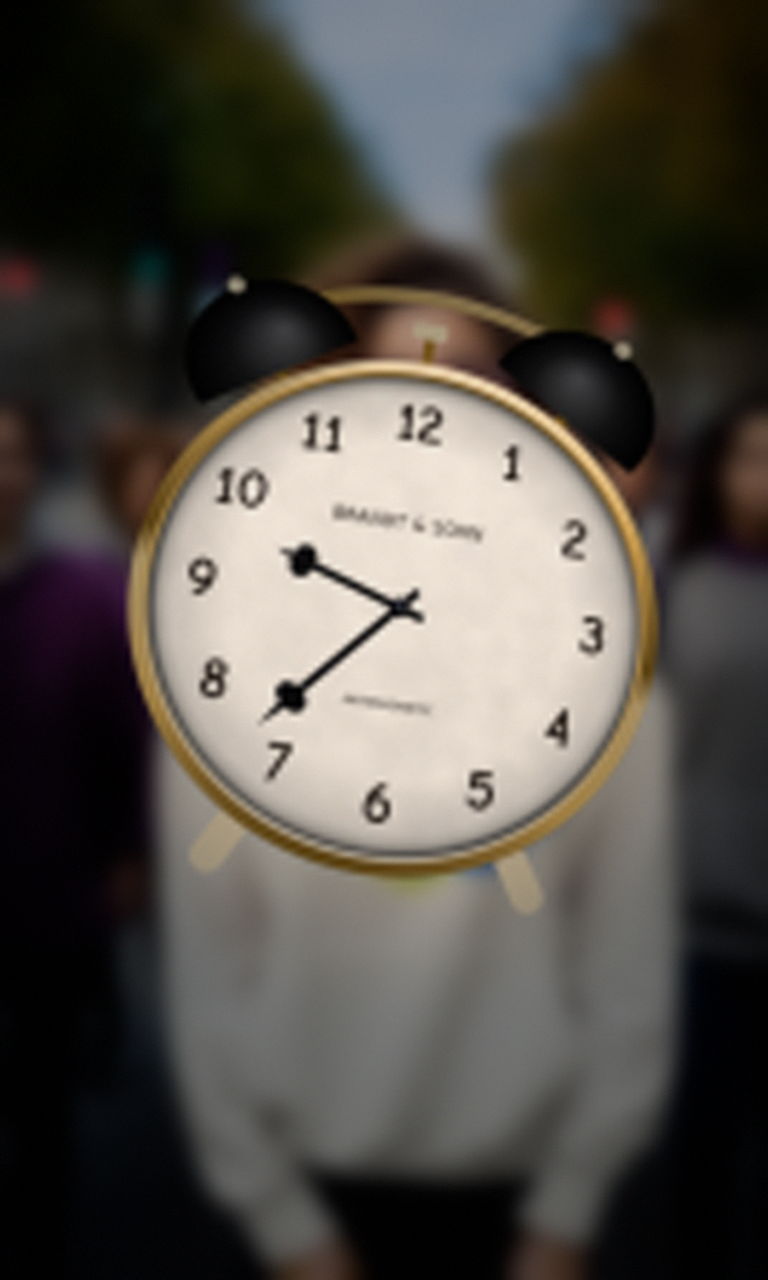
**9:37**
